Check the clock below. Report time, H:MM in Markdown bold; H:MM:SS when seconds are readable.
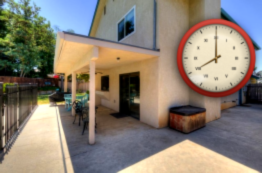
**8:00**
